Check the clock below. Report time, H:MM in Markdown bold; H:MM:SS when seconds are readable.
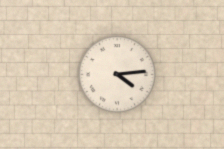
**4:14**
